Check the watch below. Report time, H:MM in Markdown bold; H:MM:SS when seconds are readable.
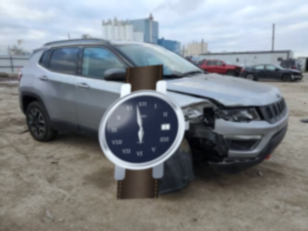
**5:58**
